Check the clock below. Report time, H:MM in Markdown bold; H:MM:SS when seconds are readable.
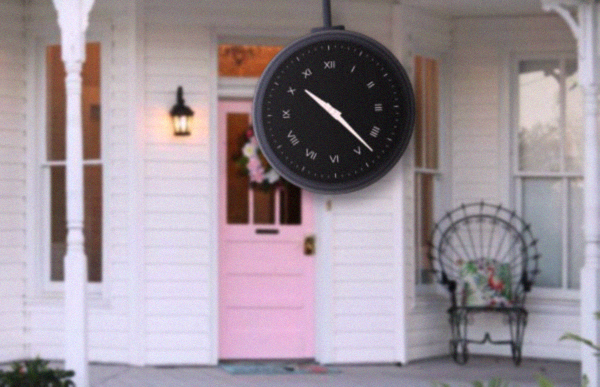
**10:23**
